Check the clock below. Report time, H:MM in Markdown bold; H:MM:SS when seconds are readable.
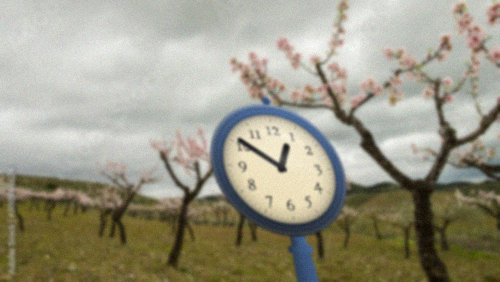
**12:51**
